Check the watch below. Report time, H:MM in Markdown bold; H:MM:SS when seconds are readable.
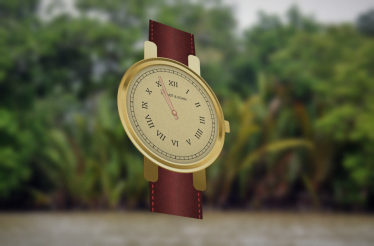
**10:56**
